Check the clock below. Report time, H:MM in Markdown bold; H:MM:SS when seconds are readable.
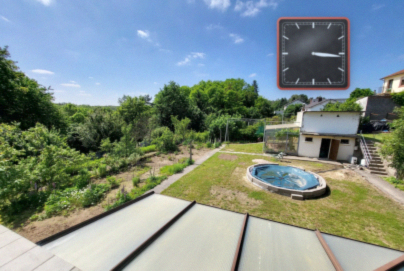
**3:16**
